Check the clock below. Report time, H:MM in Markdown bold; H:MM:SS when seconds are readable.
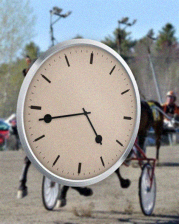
**4:43**
